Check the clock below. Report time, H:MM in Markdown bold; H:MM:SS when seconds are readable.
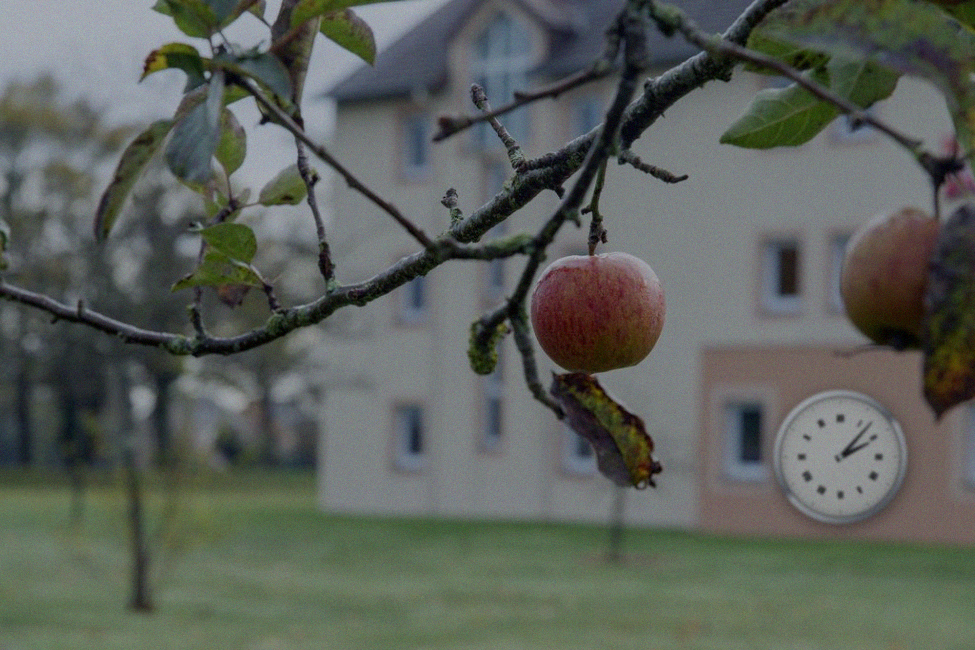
**2:07**
